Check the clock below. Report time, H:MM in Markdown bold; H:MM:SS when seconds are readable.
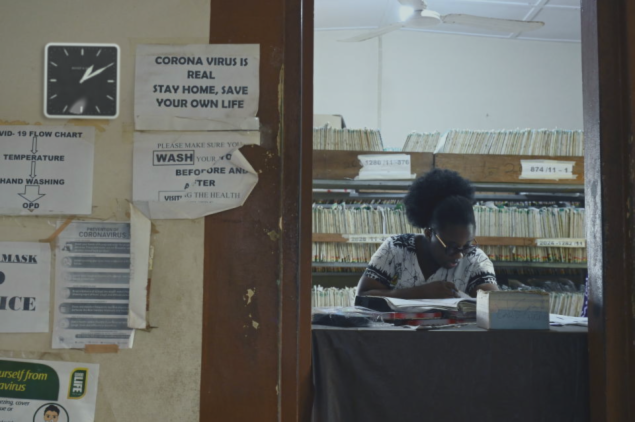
**1:10**
